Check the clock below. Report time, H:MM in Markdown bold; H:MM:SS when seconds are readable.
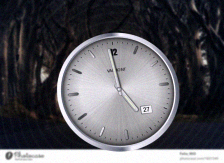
**4:59**
